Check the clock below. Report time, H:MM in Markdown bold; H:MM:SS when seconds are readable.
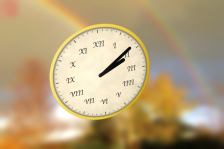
**2:09**
